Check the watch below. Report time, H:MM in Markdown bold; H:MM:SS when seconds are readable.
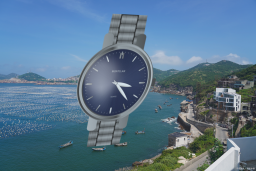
**3:23**
